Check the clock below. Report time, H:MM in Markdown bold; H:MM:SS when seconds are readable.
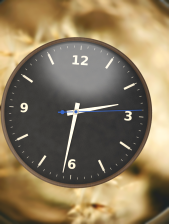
**2:31:14**
